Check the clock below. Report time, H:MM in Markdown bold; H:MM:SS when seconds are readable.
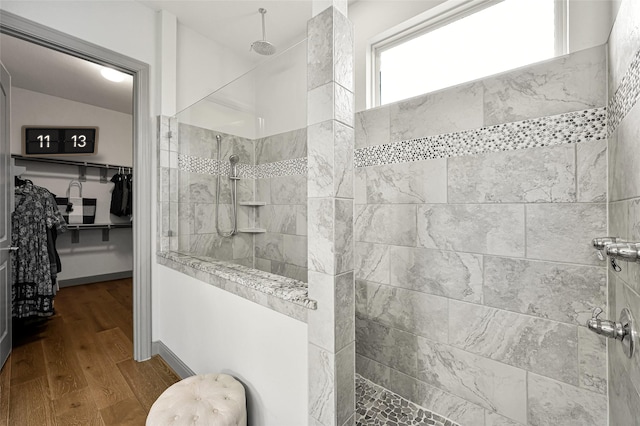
**11:13**
